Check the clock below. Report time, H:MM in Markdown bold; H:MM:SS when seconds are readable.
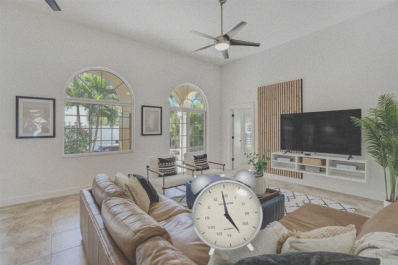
**4:59**
